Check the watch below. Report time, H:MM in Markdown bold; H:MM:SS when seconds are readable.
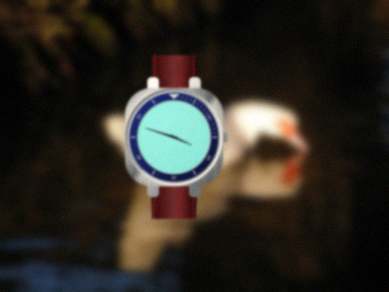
**3:48**
